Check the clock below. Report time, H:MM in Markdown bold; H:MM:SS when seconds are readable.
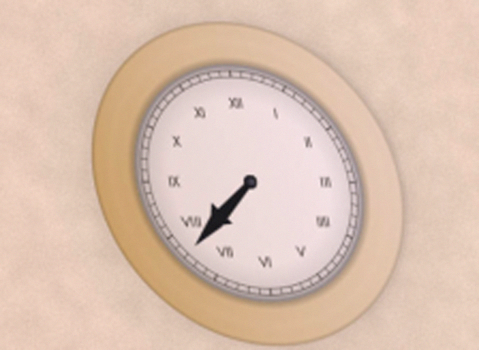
**7:38**
